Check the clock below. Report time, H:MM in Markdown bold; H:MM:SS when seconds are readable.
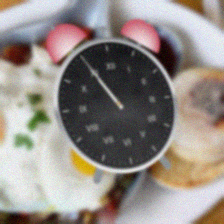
**10:55**
